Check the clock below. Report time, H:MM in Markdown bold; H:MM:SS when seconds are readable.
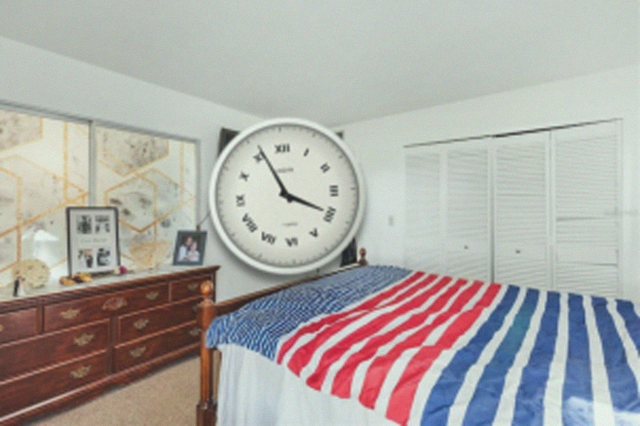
**3:56**
